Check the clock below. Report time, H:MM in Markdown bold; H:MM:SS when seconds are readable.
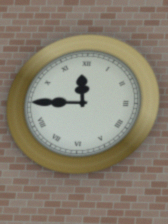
**11:45**
